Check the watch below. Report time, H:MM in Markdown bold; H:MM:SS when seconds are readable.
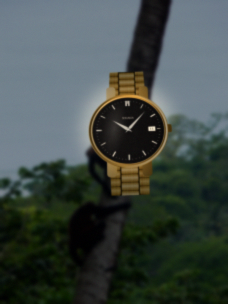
**10:07**
